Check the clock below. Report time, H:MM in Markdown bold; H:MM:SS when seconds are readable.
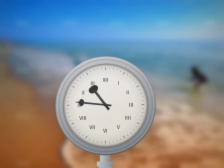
**10:46**
